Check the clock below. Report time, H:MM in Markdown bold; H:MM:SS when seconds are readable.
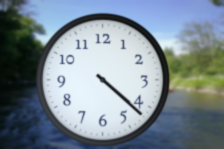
**4:22**
